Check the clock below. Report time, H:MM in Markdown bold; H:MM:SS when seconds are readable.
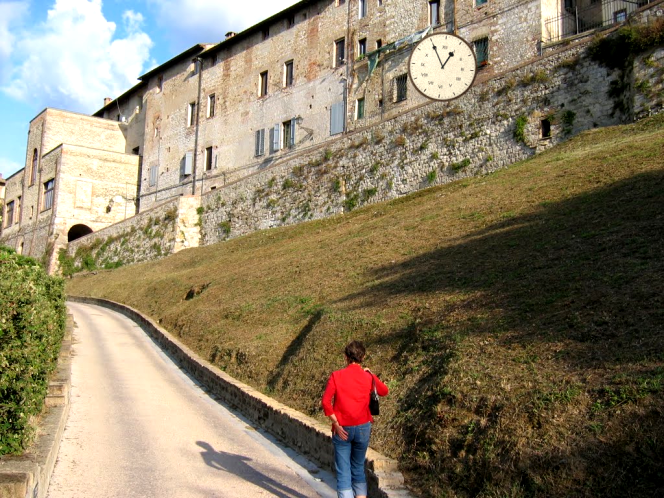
**12:55**
